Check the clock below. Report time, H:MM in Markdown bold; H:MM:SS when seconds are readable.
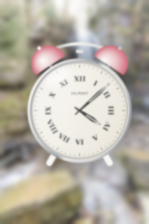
**4:08**
